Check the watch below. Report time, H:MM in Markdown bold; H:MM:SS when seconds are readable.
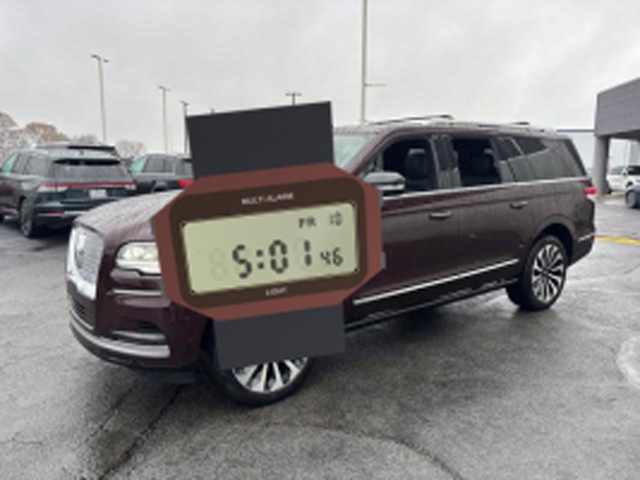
**5:01:46**
